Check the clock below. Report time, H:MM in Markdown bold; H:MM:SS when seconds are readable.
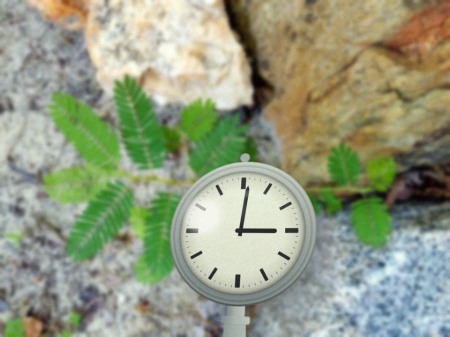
**3:01**
